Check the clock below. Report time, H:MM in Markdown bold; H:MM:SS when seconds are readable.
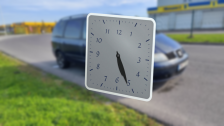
**5:26**
